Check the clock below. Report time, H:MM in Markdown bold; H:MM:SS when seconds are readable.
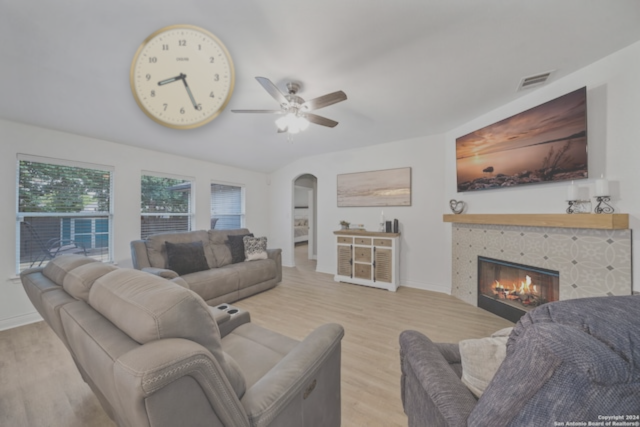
**8:26**
